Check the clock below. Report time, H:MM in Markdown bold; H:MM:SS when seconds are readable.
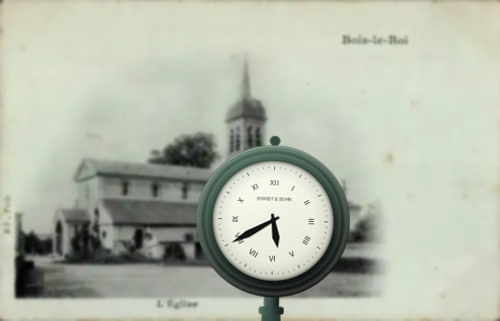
**5:40**
